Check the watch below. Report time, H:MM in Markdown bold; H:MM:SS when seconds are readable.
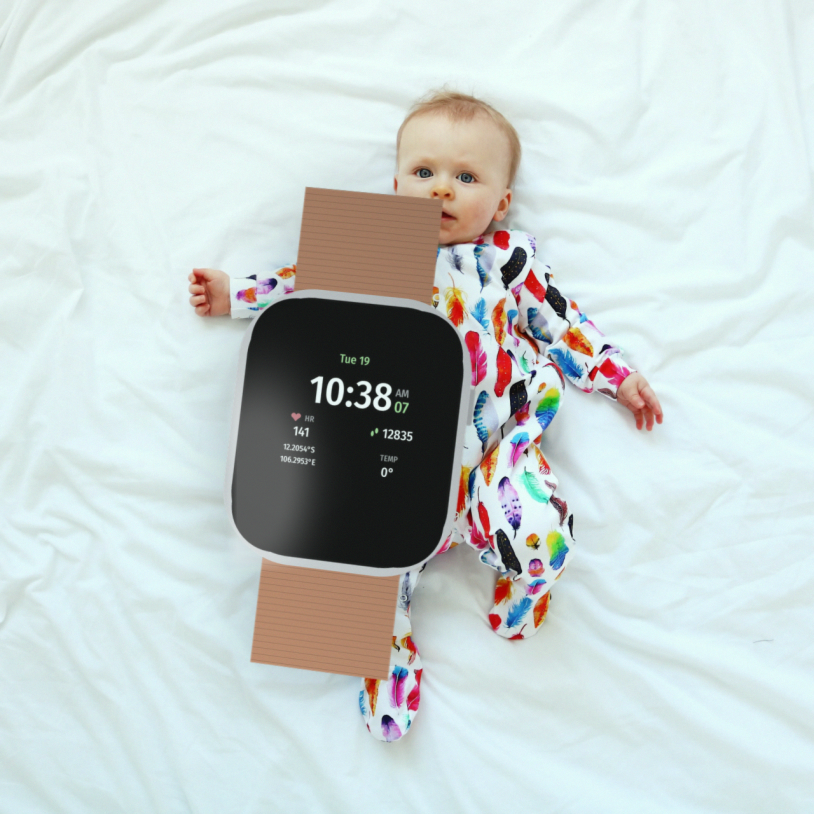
**10:38:07**
